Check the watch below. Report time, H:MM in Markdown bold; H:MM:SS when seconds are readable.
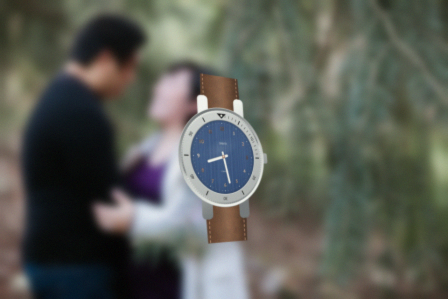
**8:28**
